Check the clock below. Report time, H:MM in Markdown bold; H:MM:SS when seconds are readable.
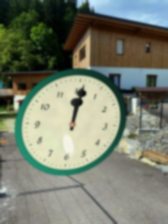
**12:01**
